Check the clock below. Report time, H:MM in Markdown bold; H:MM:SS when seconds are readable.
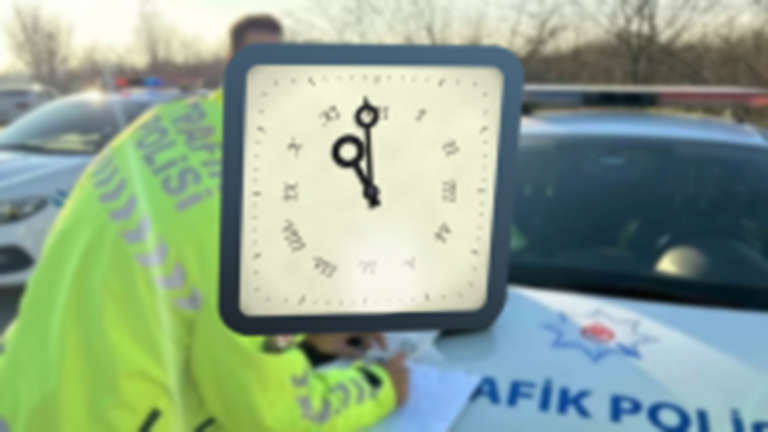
**10:59**
